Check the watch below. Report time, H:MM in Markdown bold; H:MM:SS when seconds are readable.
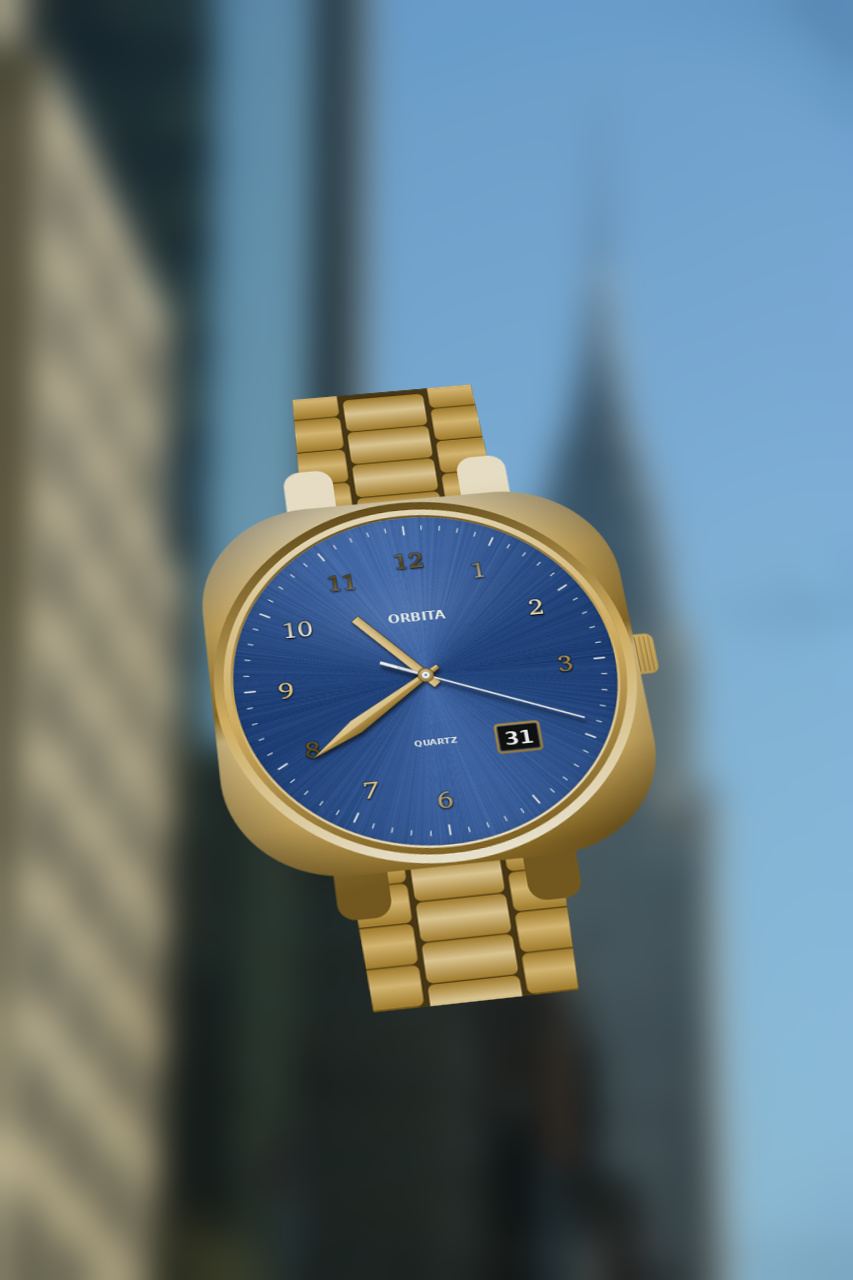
**10:39:19**
